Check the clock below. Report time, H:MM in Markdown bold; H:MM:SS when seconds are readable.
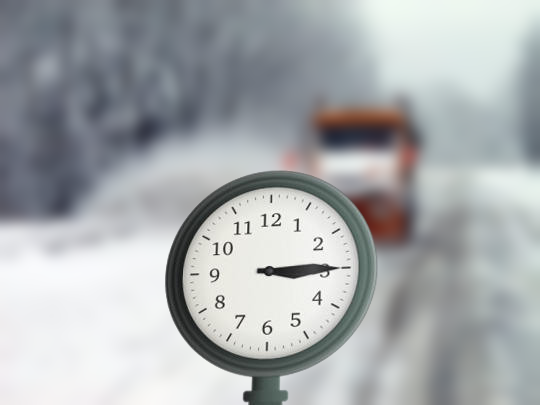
**3:15**
